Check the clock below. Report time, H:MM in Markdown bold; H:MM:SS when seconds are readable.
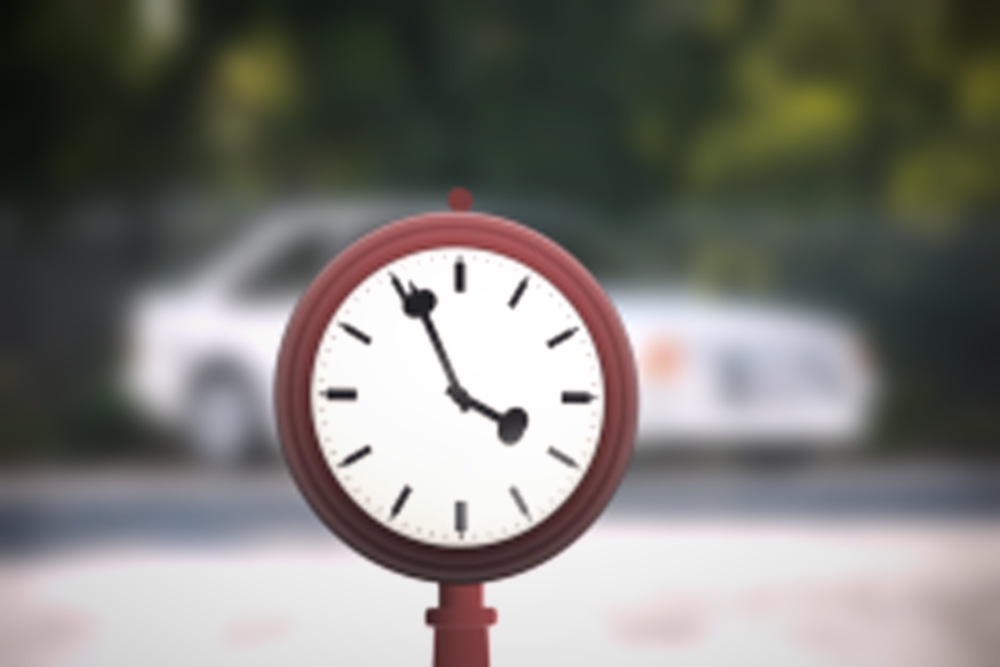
**3:56**
